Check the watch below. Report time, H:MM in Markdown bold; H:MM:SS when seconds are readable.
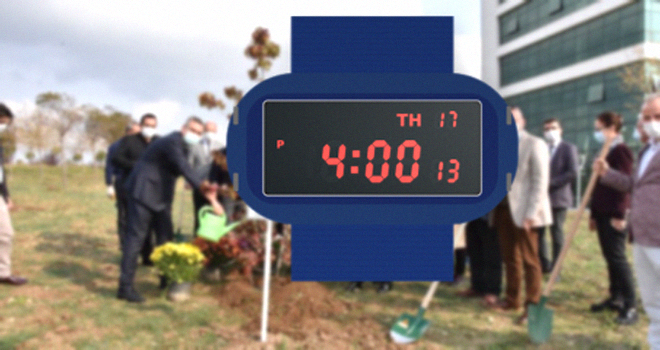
**4:00:13**
